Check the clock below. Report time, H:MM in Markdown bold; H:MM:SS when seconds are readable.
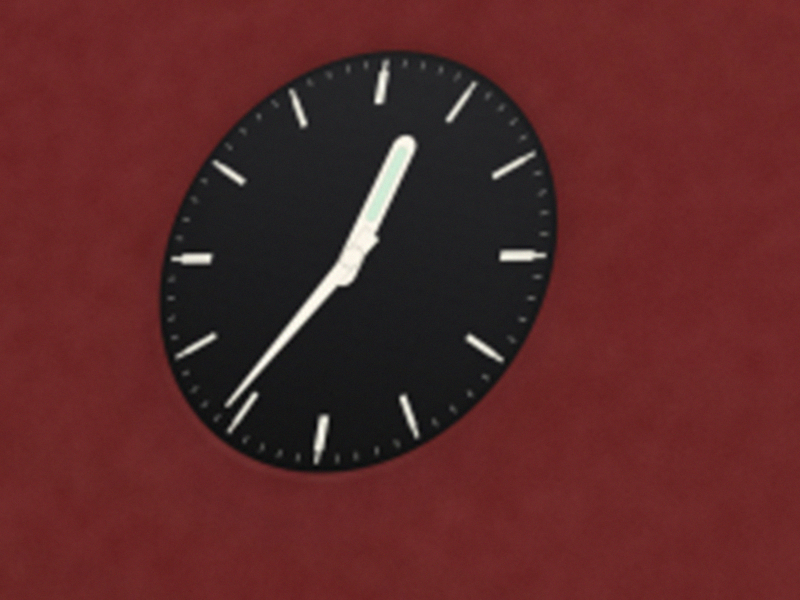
**12:36**
